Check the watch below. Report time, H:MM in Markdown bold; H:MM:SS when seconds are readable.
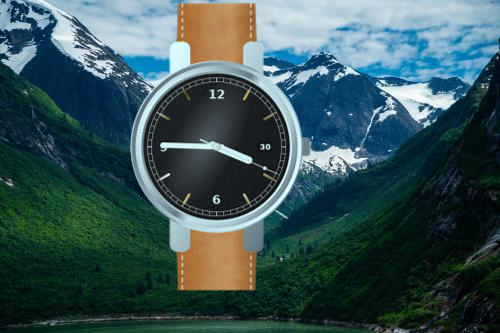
**3:45:19**
